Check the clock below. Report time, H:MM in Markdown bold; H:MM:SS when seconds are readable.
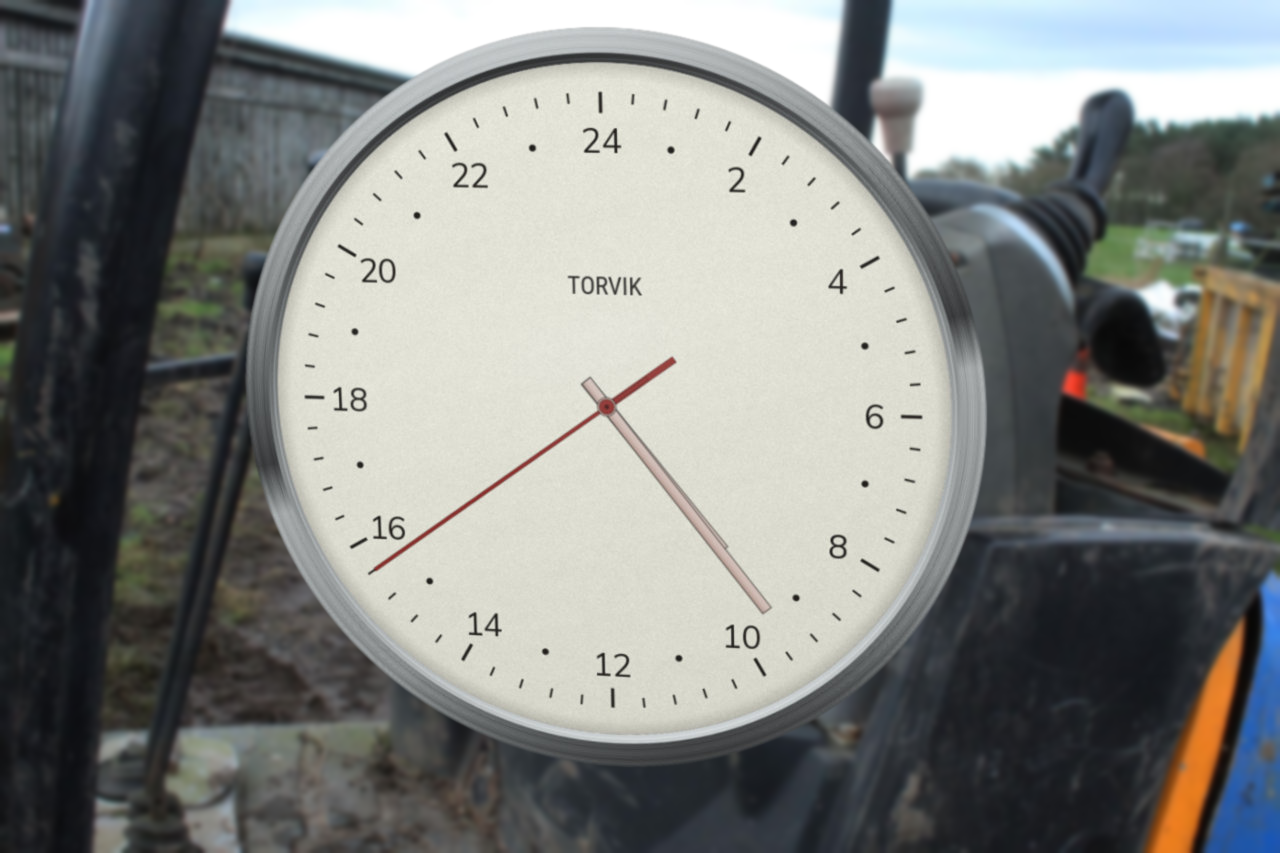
**9:23:39**
